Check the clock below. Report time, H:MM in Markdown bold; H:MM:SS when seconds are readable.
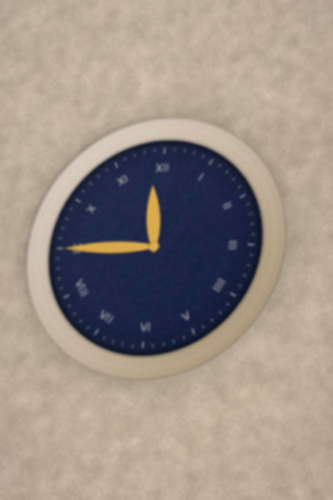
**11:45**
